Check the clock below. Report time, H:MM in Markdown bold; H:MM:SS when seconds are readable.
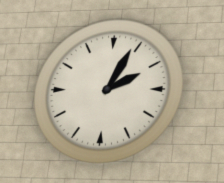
**2:04**
